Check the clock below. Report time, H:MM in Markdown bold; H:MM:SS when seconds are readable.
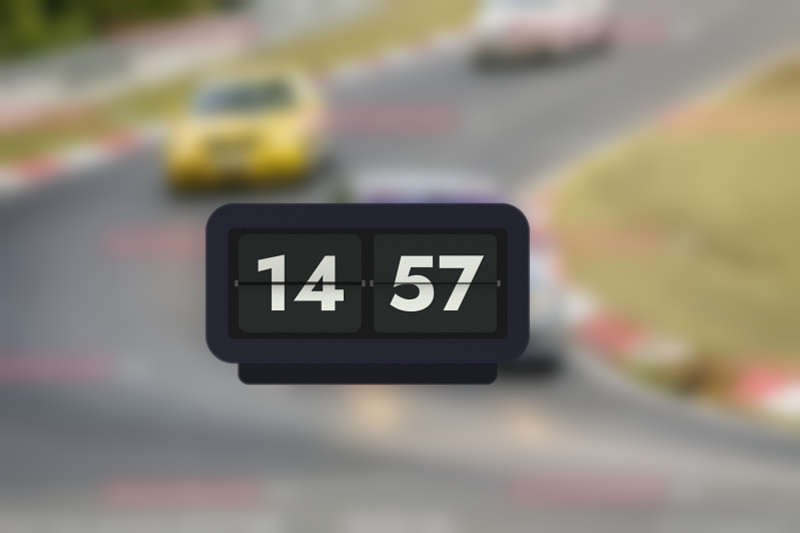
**14:57**
